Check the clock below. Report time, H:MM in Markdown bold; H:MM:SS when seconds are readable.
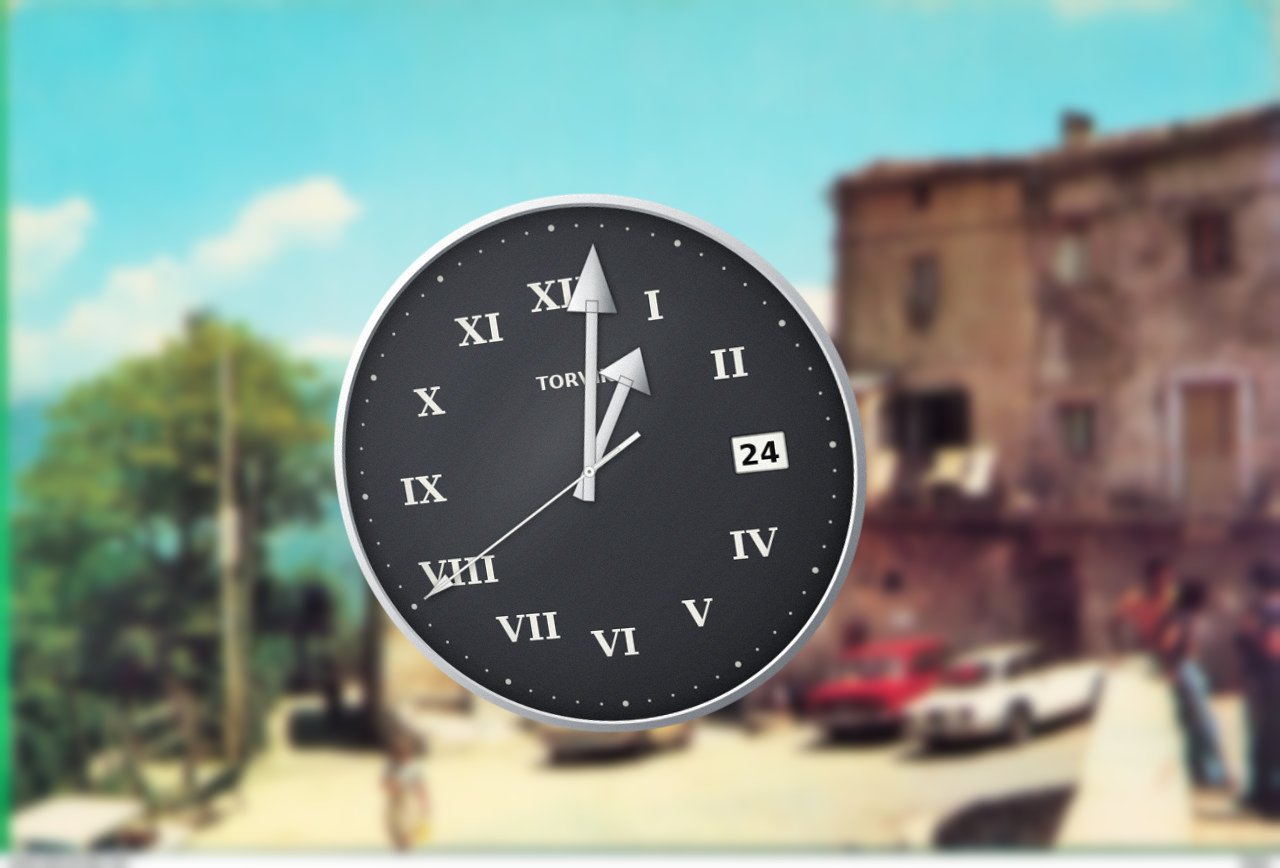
**1:01:40**
